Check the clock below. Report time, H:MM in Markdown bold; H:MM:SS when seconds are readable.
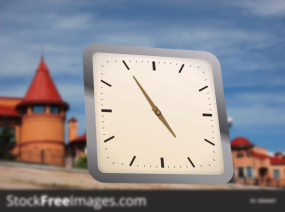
**4:55**
